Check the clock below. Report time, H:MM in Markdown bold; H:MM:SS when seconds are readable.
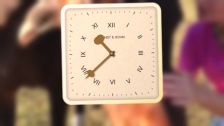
**10:38**
